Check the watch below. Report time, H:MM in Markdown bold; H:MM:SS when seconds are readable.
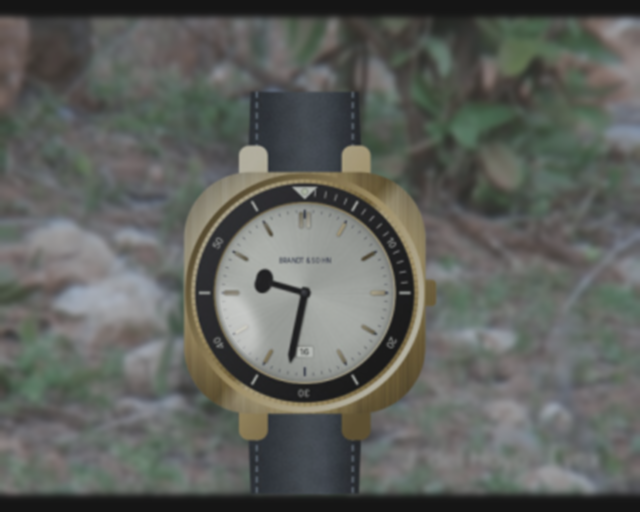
**9:32**
